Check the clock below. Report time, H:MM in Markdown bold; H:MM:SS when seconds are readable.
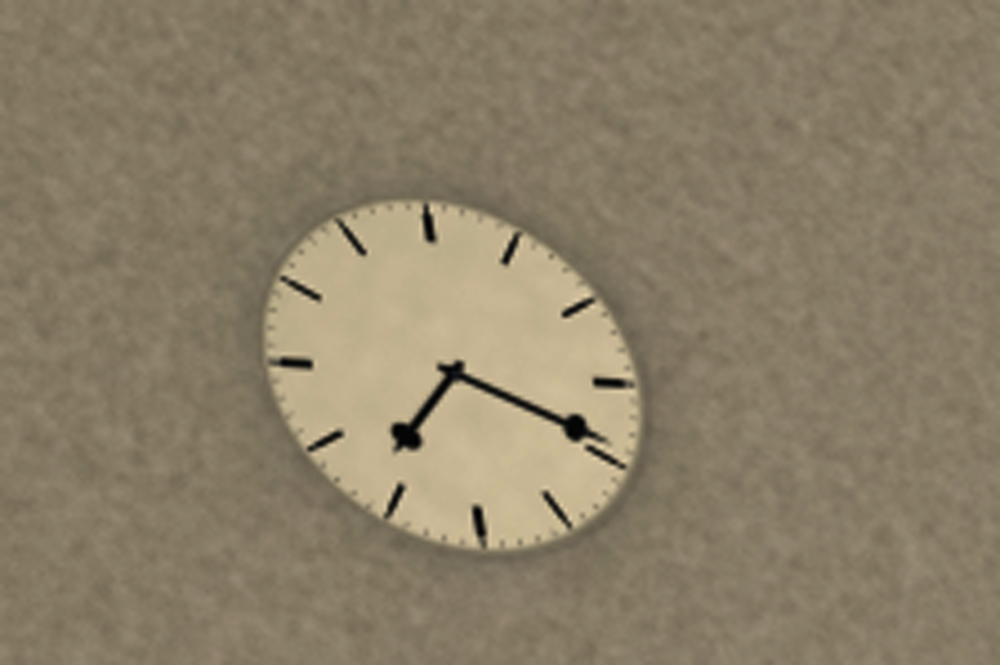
**7:19**
